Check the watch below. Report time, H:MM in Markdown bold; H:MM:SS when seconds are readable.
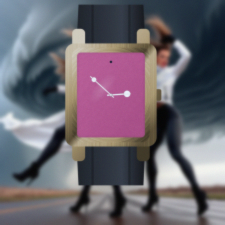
**2:52**
